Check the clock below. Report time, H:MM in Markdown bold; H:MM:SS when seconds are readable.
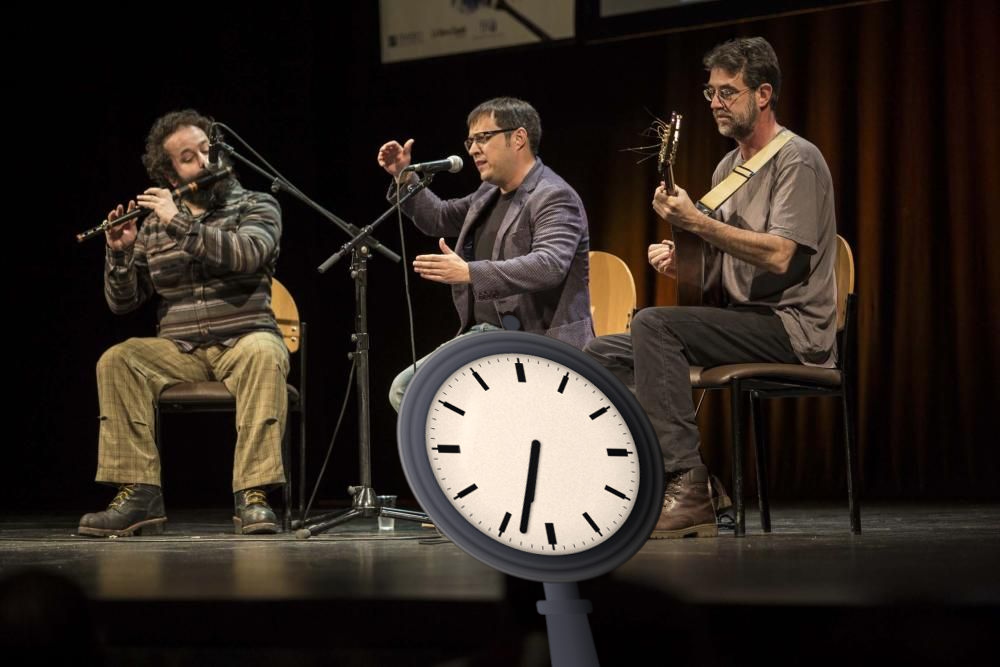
**6:33**
